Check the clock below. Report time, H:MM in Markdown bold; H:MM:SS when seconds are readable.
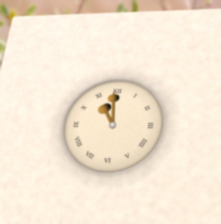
**10:59**
